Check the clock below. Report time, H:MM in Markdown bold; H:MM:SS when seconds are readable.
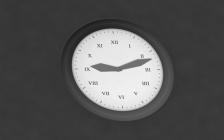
**9:12**
